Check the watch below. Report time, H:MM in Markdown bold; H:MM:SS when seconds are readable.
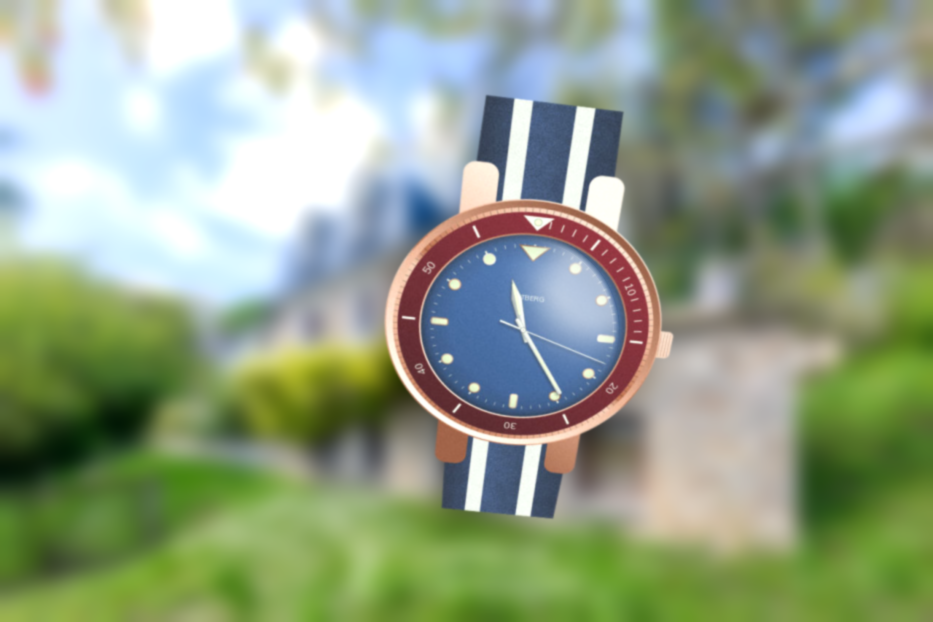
**11:24:18**
